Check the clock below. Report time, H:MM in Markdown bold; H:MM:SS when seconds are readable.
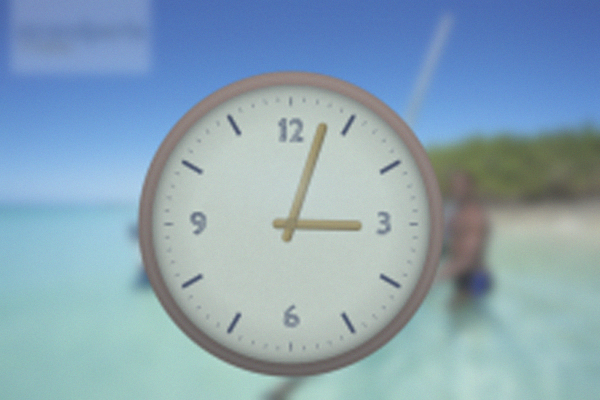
**3:03**
